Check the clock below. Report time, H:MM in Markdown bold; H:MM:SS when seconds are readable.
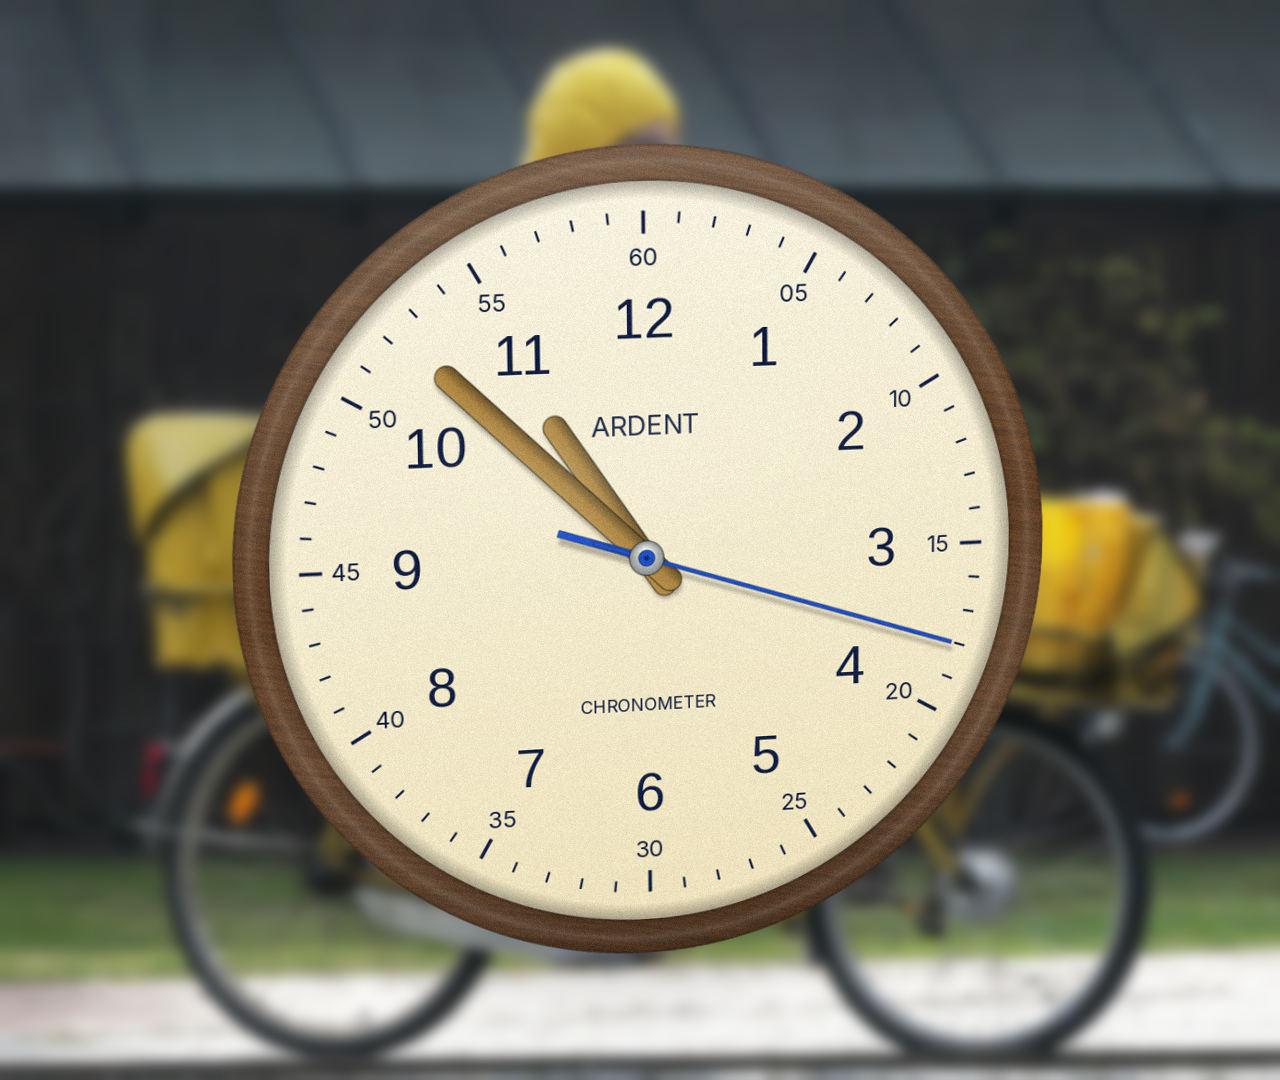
**10:52:18**
